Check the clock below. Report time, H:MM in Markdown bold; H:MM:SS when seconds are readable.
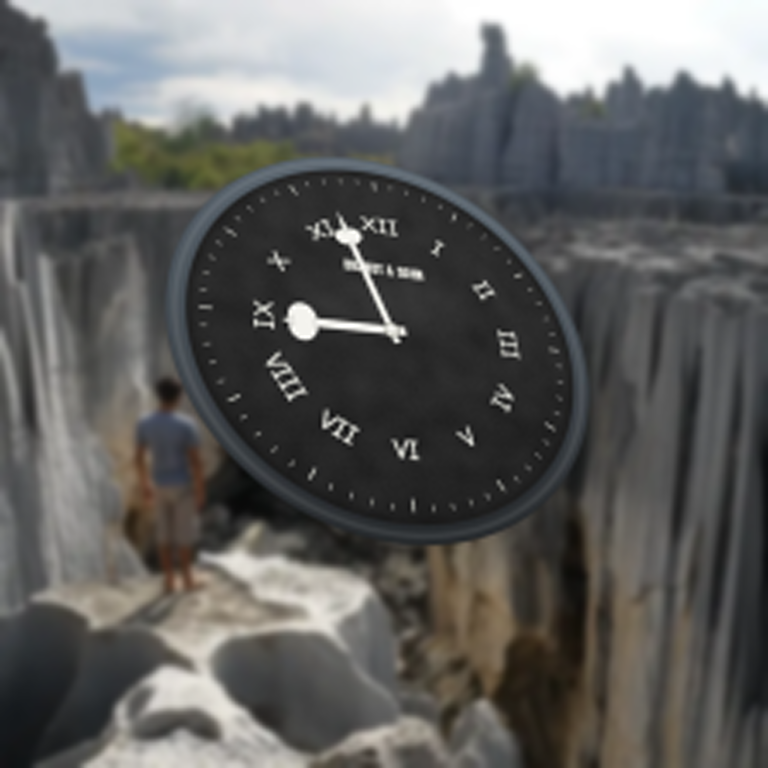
**8:57**
